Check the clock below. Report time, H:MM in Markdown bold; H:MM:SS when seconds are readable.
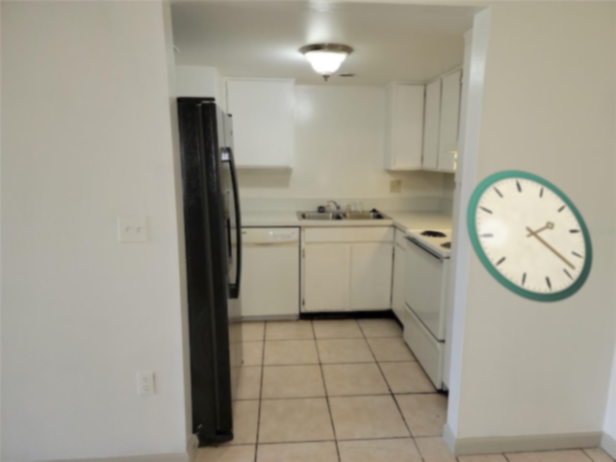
**2:23**
